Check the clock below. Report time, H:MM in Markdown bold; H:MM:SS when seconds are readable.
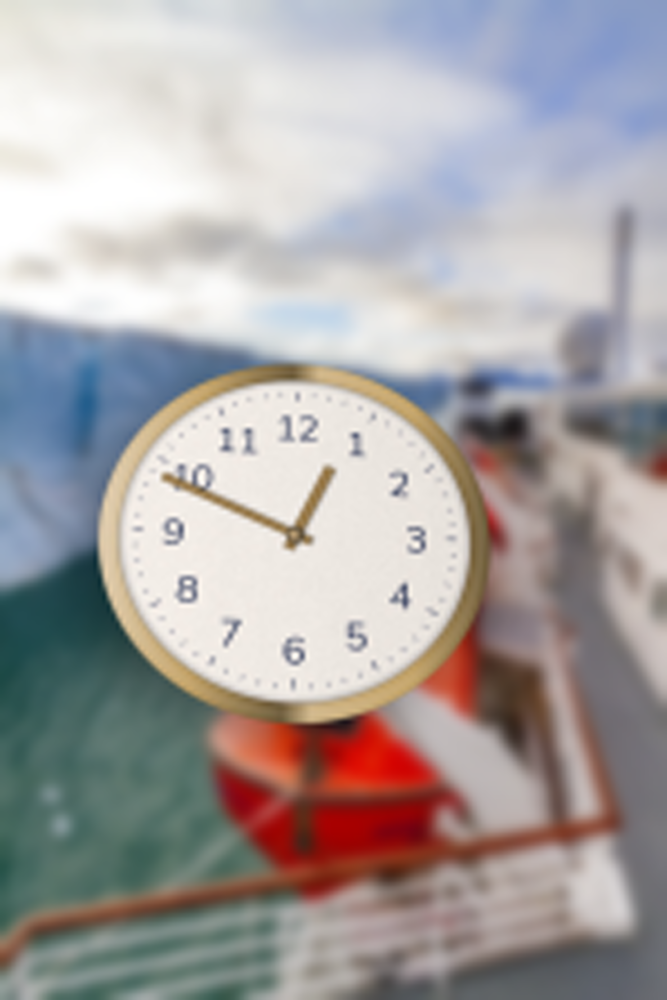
**12:49**
